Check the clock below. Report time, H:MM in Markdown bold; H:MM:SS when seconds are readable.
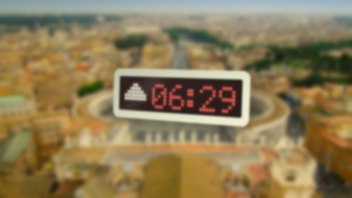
**6:29**
